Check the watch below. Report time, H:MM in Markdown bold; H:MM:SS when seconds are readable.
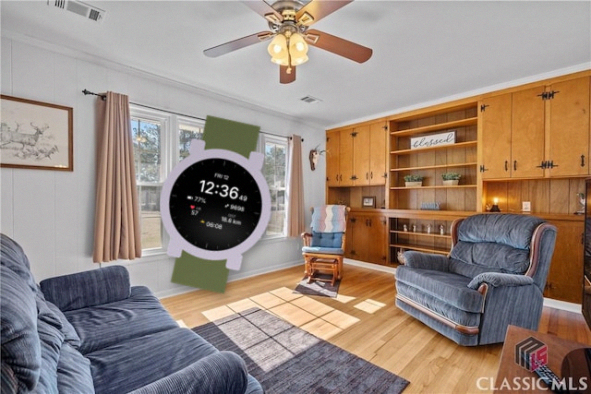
**12:36**
